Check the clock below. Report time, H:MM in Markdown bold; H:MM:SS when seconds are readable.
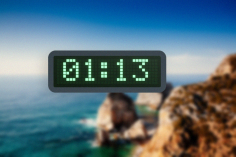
**1:13**
